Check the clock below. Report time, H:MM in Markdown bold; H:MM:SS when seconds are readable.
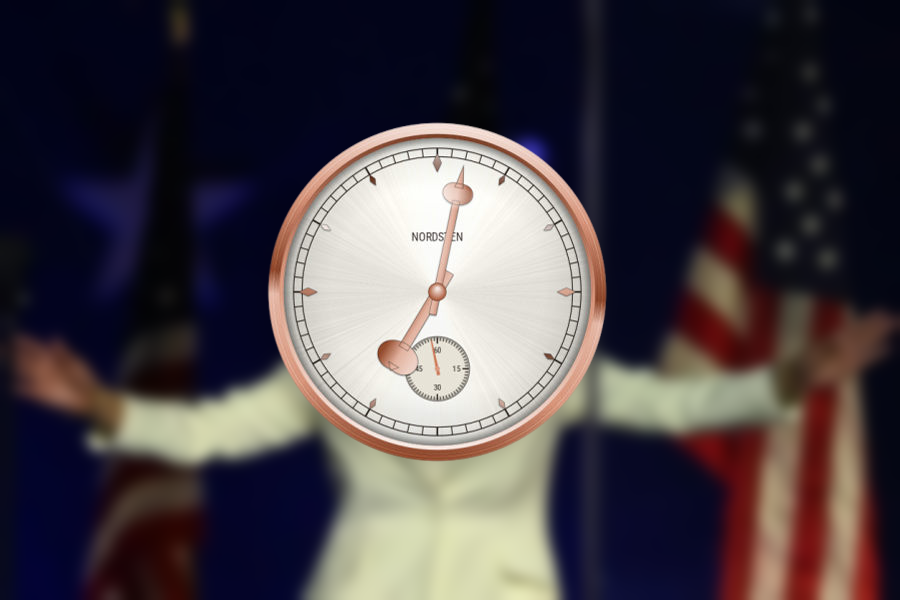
**7:01:58**
